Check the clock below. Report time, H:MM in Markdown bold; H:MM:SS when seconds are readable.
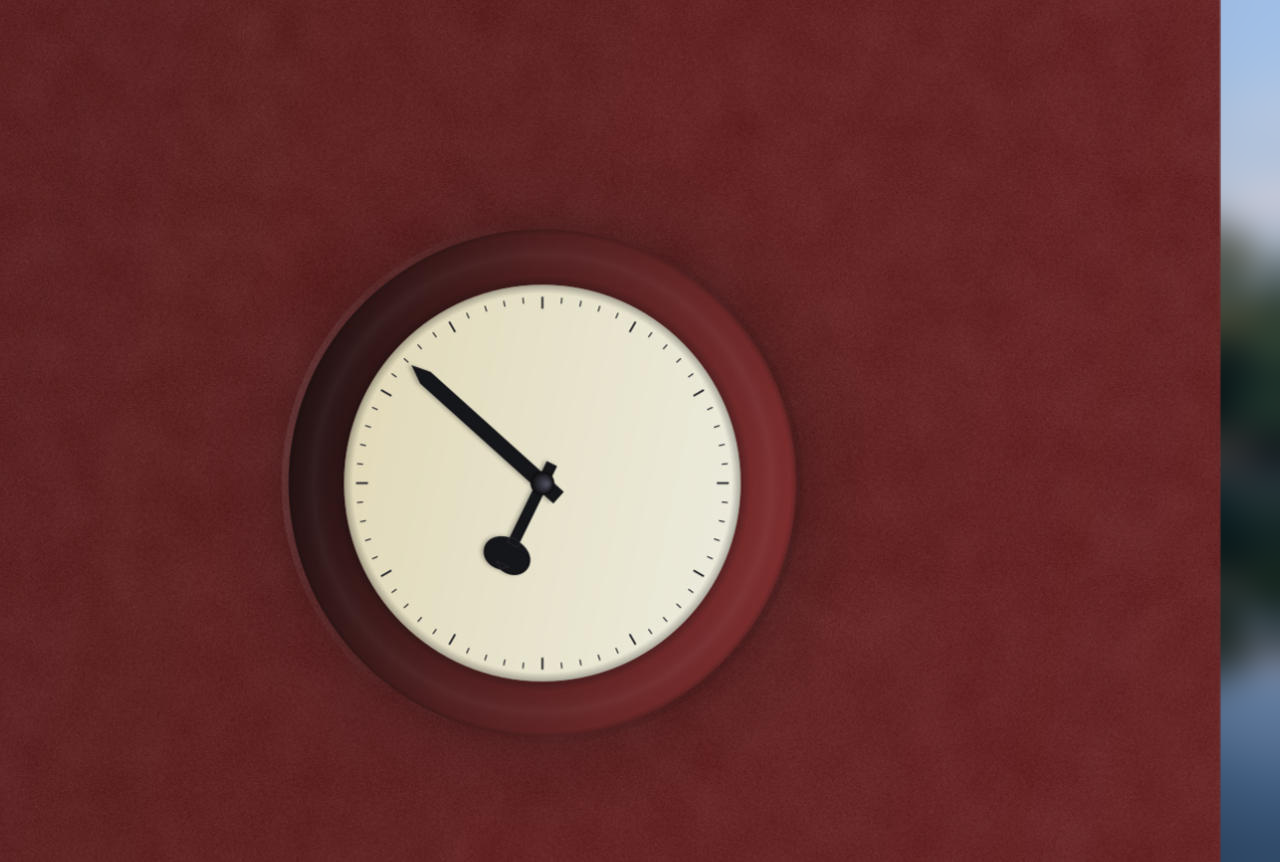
**6:52**
